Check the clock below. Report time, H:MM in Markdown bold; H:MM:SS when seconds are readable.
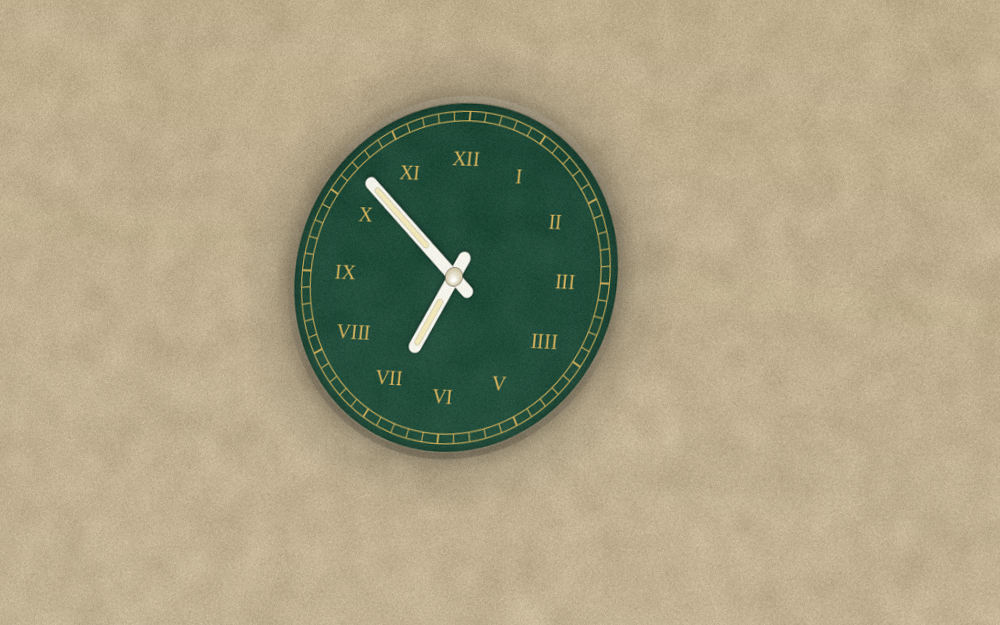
**6:52**
